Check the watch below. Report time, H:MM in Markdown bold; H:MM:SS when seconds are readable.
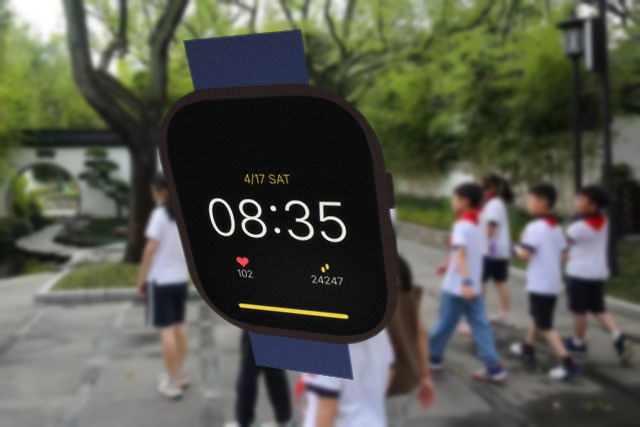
**8:35**
